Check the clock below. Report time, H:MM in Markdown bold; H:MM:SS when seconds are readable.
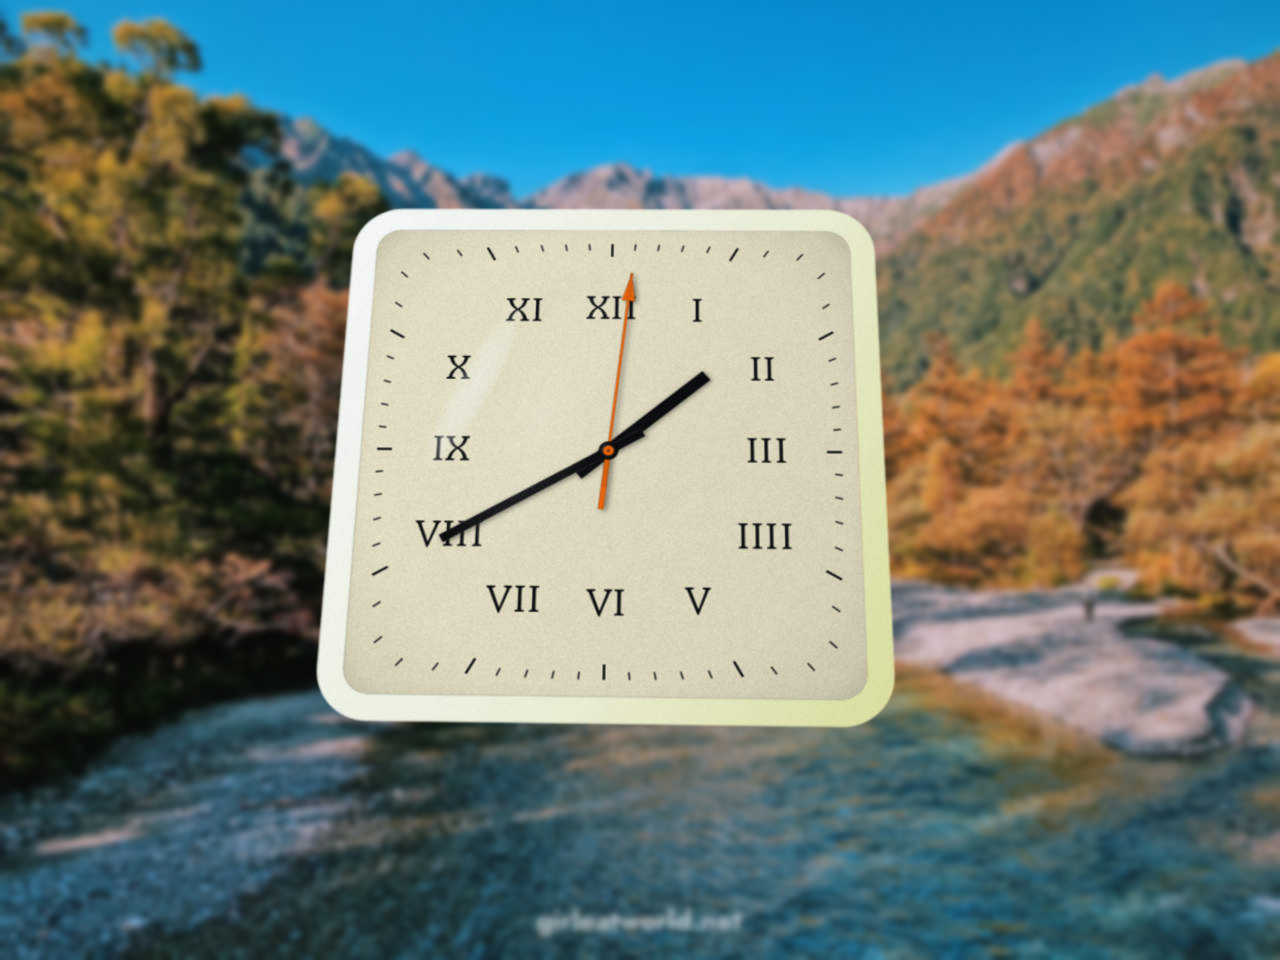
**1:40:01**
